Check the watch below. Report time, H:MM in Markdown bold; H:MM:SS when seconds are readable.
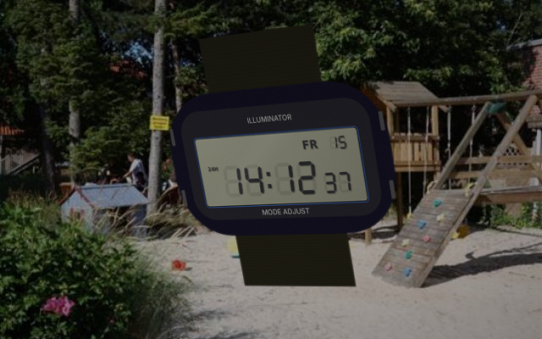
**14:12:37**
